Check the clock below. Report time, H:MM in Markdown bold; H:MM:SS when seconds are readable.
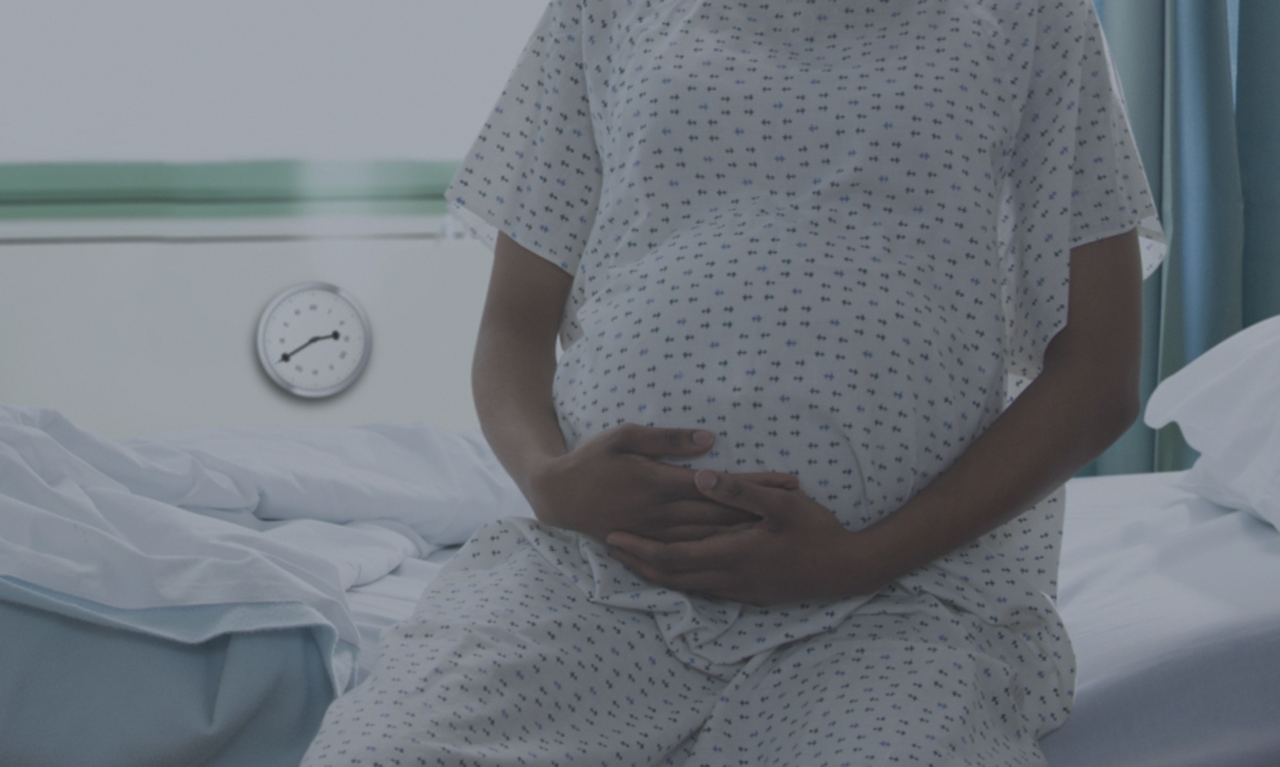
**2:40**
